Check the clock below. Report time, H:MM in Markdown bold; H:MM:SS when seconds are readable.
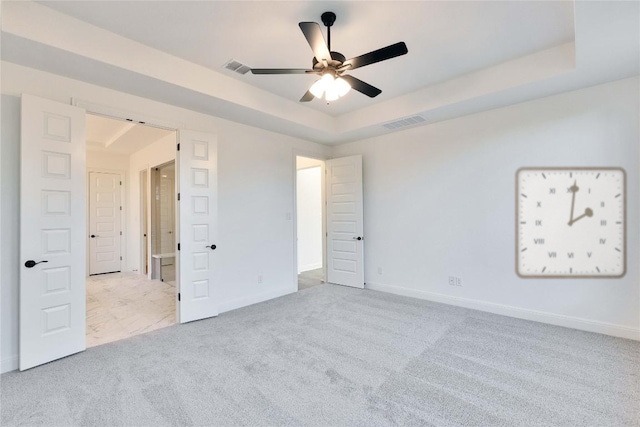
**2:01**
